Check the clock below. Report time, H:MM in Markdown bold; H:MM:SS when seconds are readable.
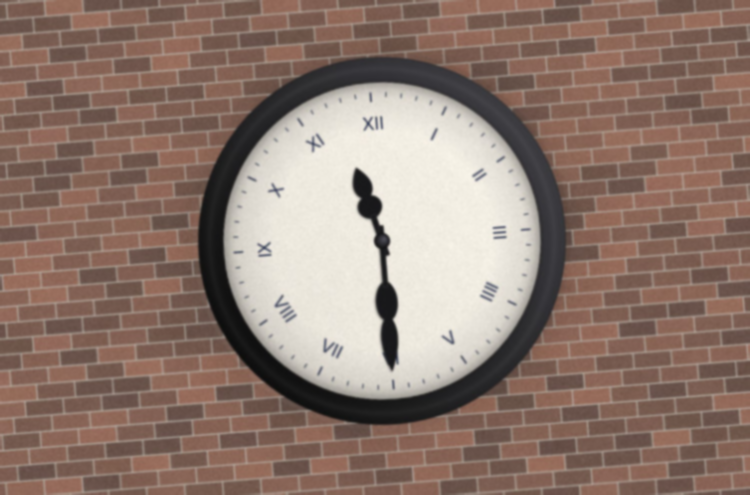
**11:30**
